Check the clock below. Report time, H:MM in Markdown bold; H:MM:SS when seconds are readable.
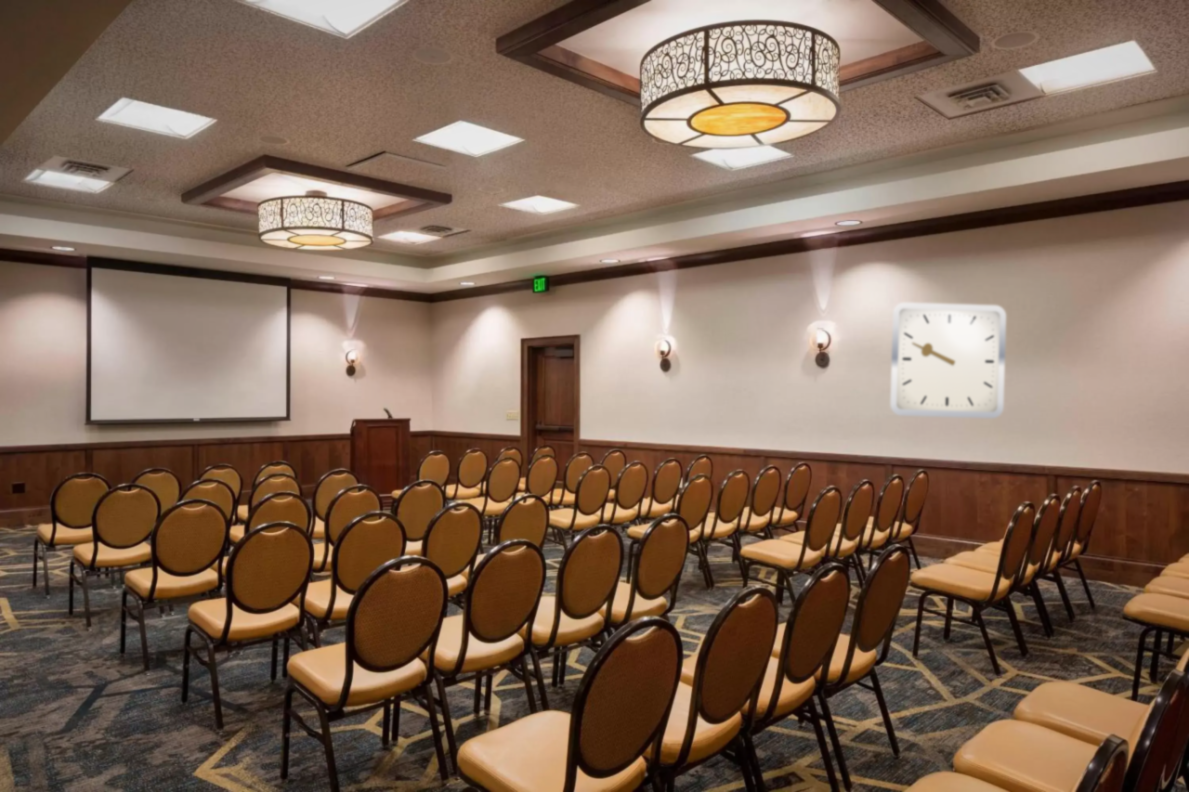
**9:49**
